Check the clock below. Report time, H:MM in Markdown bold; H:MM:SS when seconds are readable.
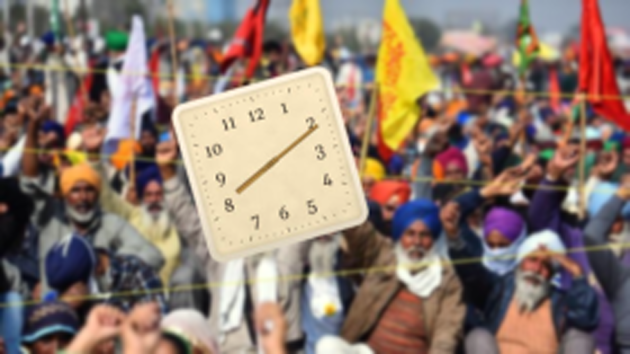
**8:11**
